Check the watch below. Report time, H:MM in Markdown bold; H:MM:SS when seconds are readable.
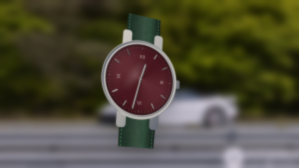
**12:32**
